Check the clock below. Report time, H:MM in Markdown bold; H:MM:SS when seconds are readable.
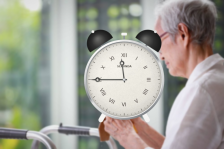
**11:45**
